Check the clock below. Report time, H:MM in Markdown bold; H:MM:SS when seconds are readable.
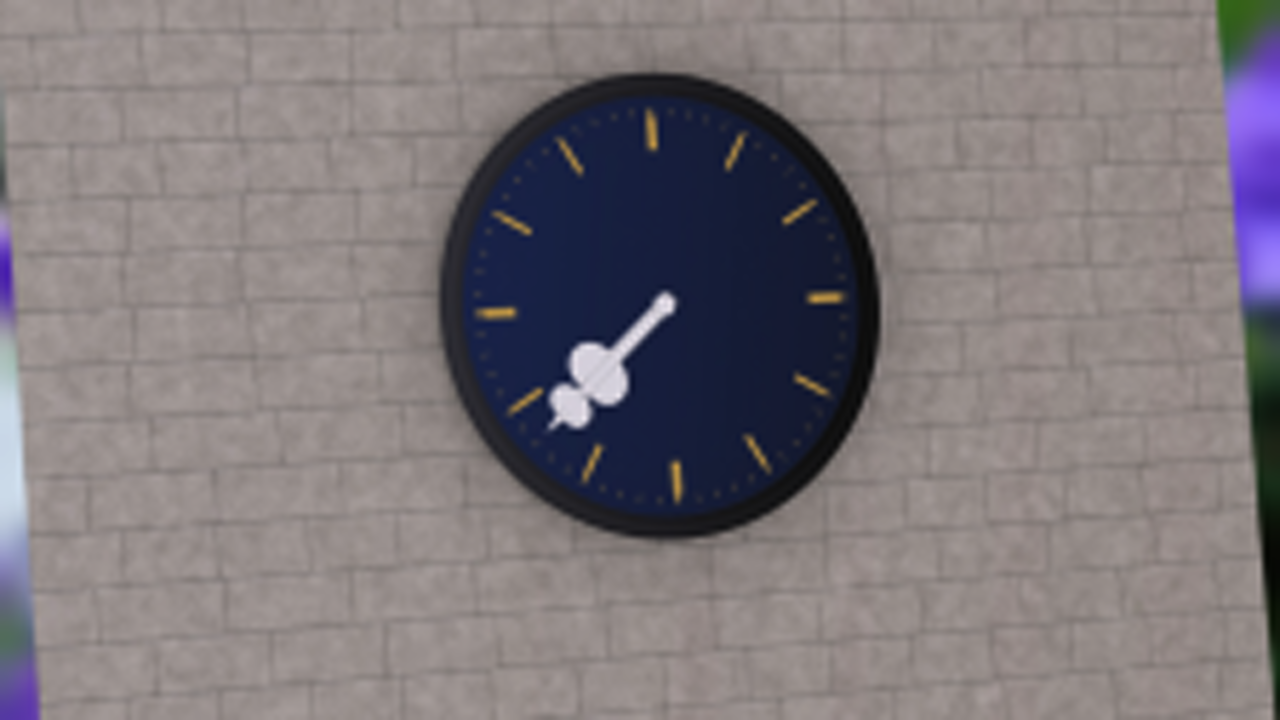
**7:38**
